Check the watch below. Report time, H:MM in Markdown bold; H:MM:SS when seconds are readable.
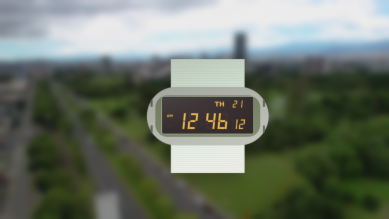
**12:46:12**
